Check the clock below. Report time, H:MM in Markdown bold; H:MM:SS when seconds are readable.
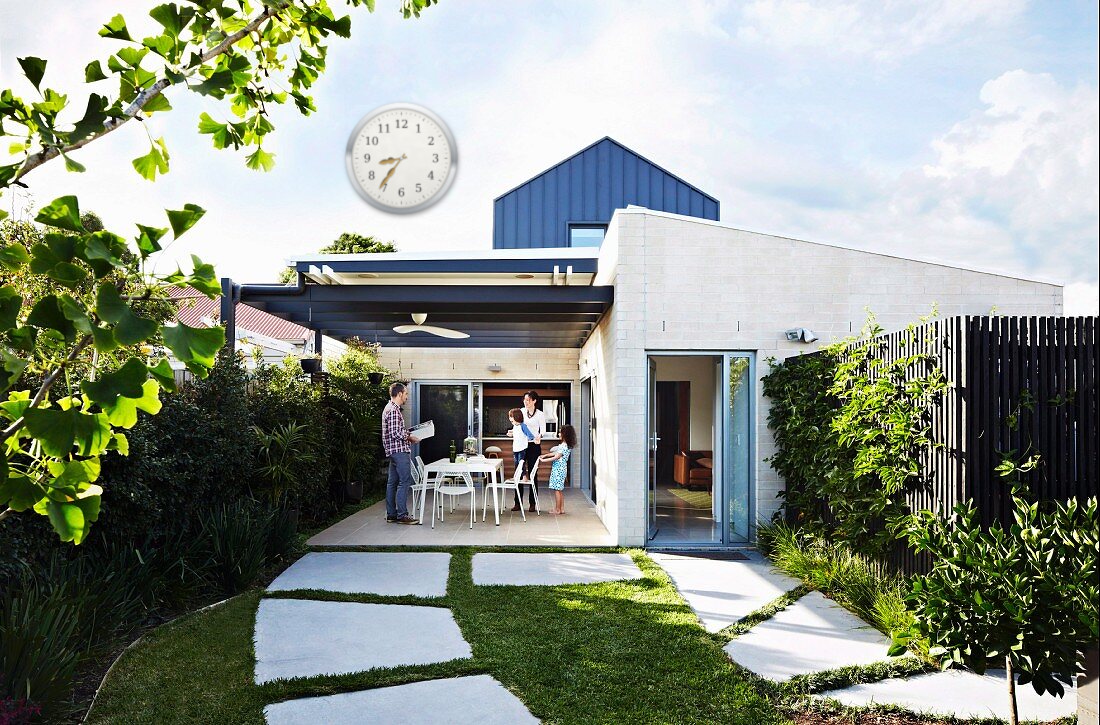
**8:36**
